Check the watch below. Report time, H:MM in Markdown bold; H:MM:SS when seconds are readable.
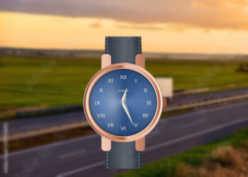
**12:26**
